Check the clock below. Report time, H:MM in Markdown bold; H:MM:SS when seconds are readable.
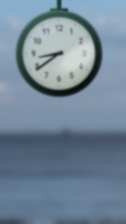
**8:39**
